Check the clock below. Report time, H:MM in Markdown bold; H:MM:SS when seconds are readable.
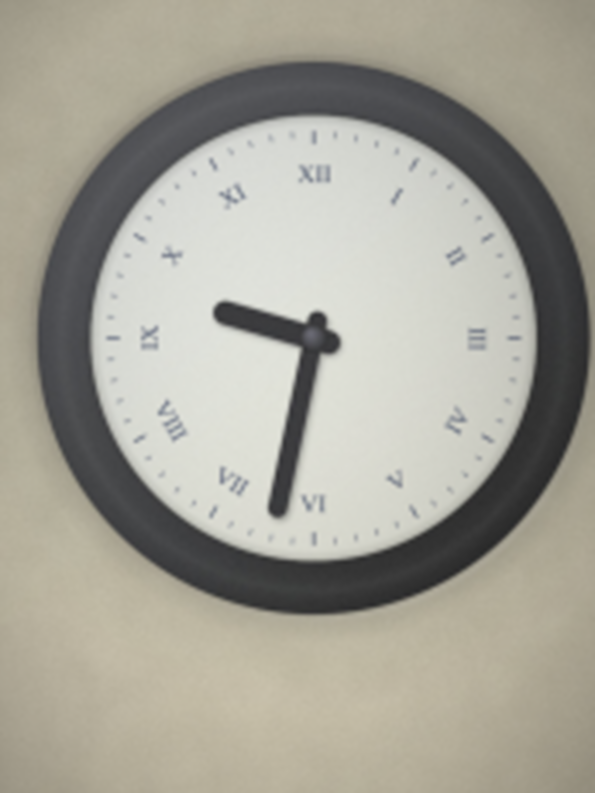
**9:32**
